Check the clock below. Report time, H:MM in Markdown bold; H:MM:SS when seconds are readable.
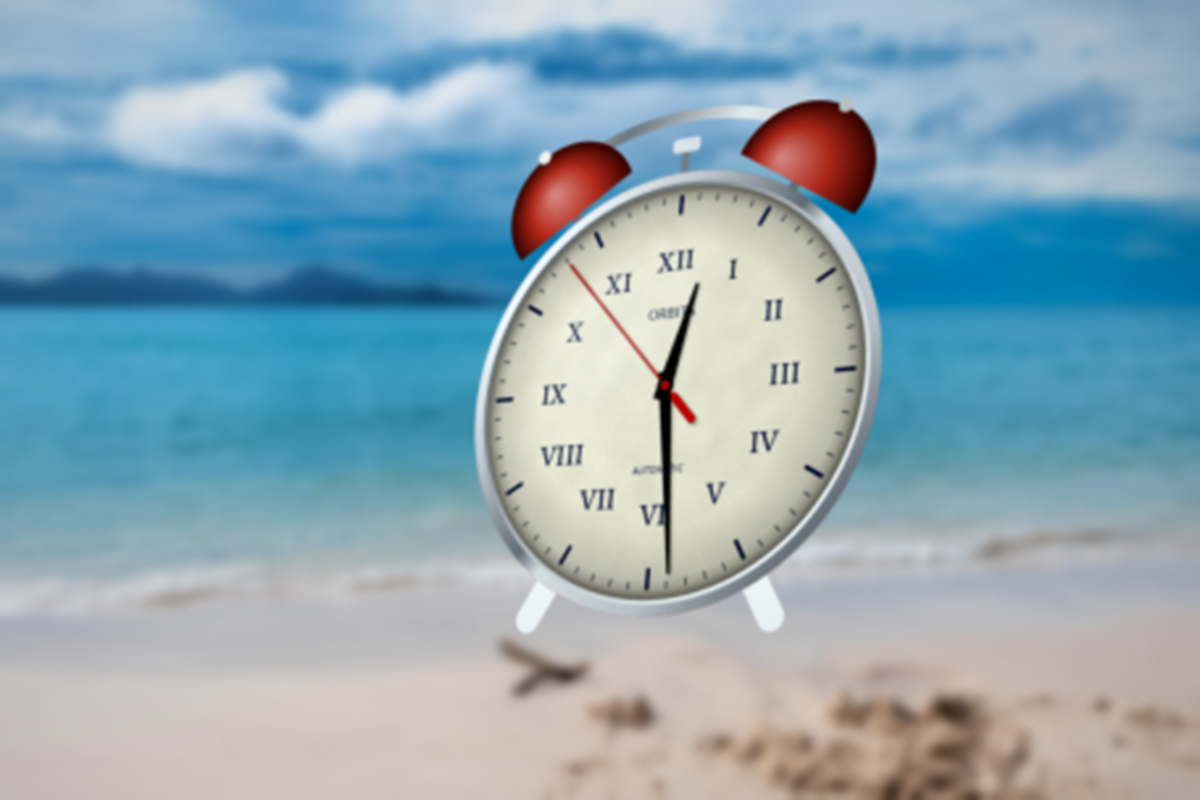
**12:28:53**
